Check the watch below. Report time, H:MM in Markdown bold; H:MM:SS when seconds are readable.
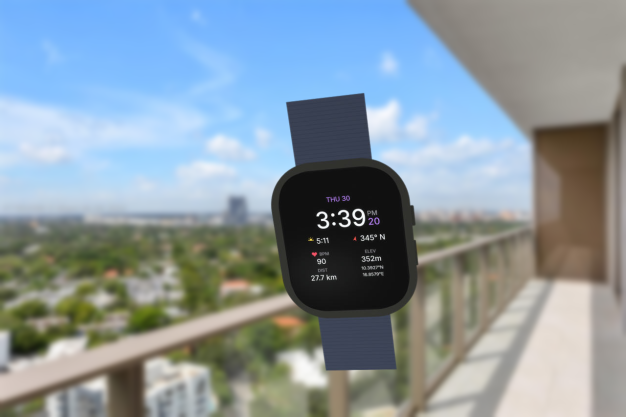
**3:39:20**
